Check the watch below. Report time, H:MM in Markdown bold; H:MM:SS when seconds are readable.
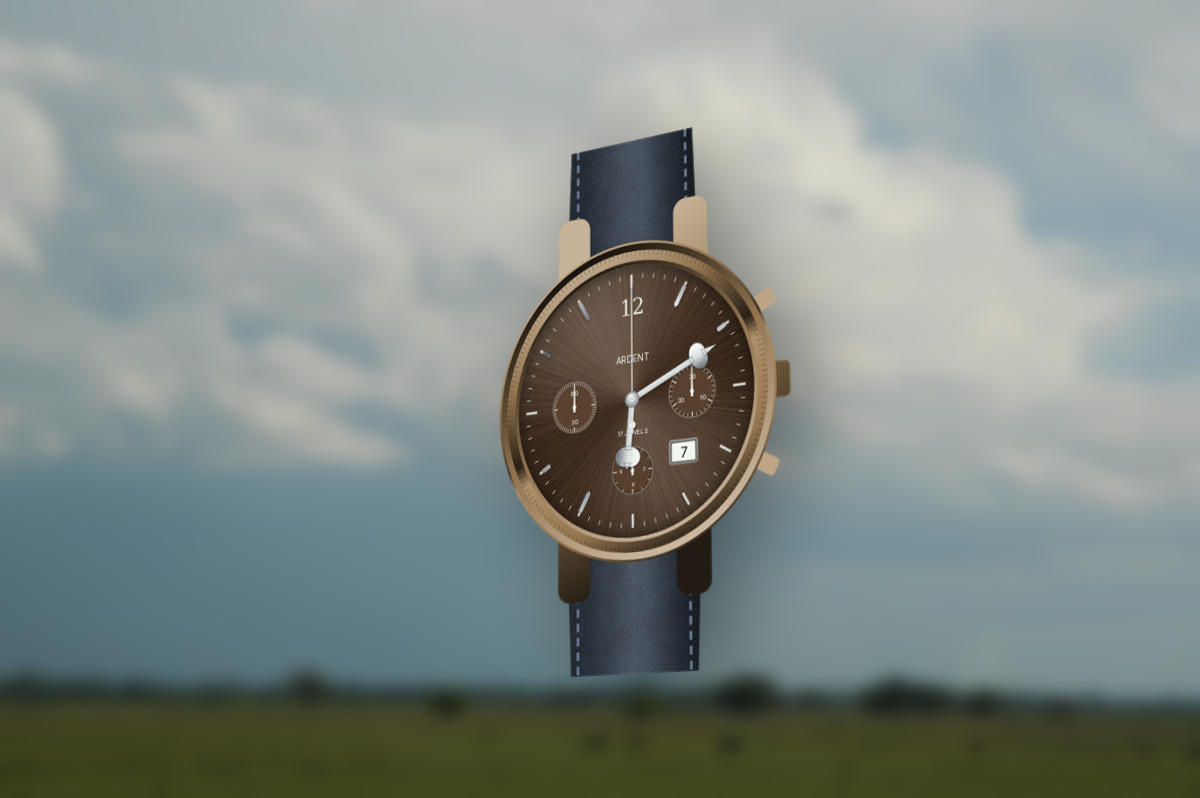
**6:11**
